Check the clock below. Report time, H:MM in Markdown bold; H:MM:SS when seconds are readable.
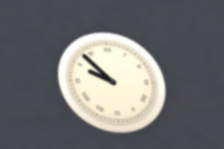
**9:53**
